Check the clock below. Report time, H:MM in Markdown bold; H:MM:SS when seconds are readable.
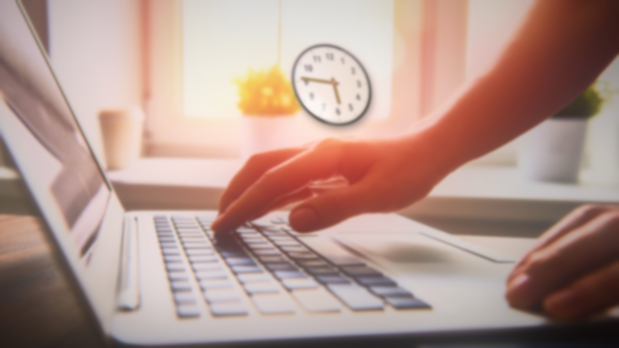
**5:46**
